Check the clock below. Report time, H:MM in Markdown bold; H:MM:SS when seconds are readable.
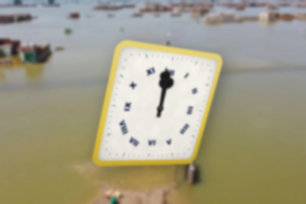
**11:59**
